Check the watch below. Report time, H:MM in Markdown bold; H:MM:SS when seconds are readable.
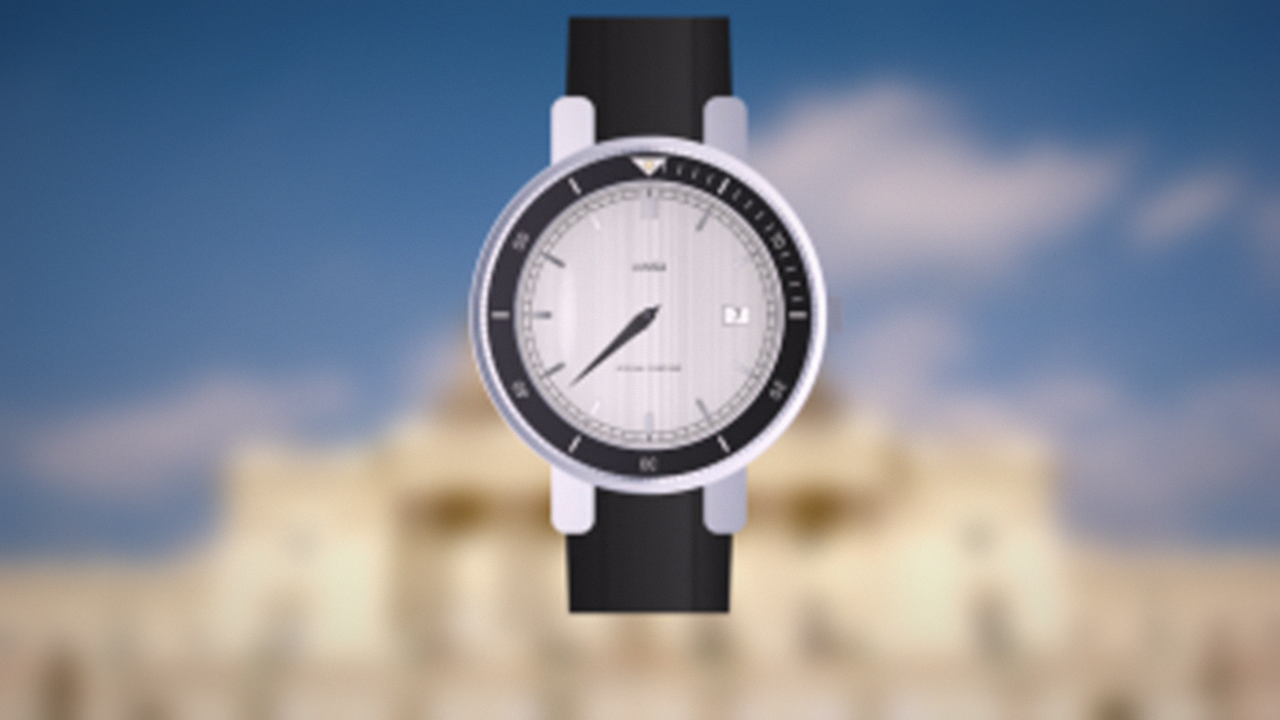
**7:38**
